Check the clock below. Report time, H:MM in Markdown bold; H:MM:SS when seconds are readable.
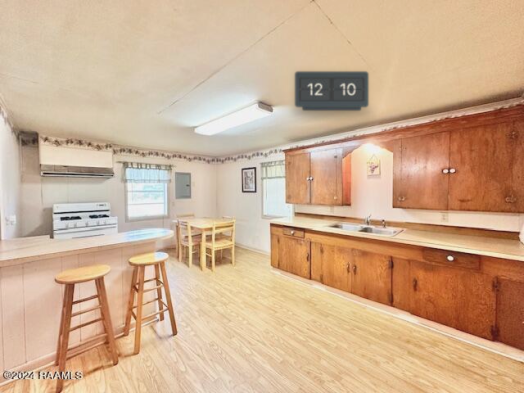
**12:10**
